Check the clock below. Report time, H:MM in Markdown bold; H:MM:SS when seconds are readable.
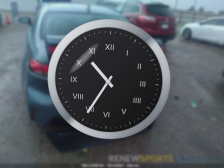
**10:35**
